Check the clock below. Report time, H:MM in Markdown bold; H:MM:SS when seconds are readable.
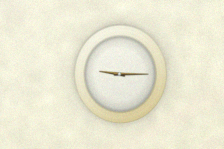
**9:15**
